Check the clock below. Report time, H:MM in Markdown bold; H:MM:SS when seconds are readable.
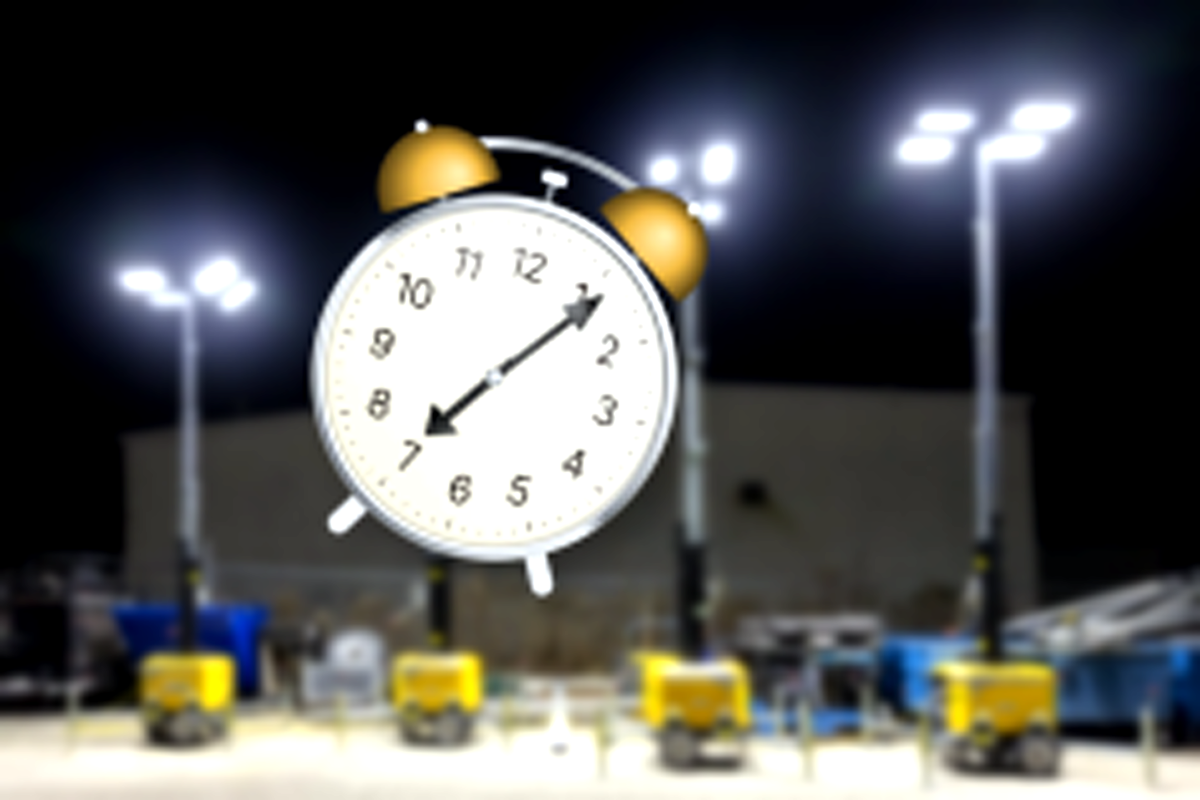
**7:06**
